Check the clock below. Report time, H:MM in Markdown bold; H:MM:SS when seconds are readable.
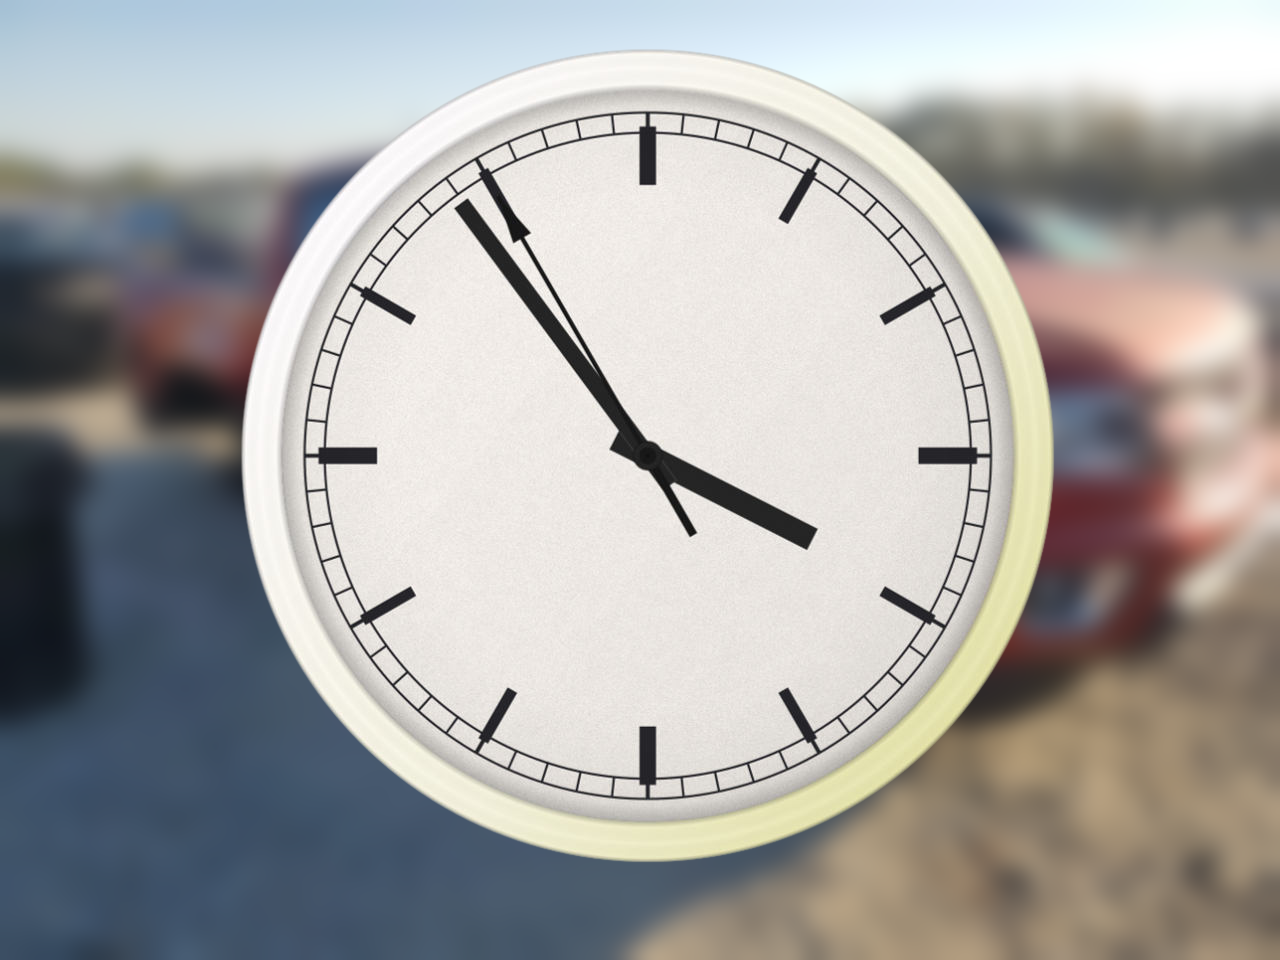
**3:53:55**
